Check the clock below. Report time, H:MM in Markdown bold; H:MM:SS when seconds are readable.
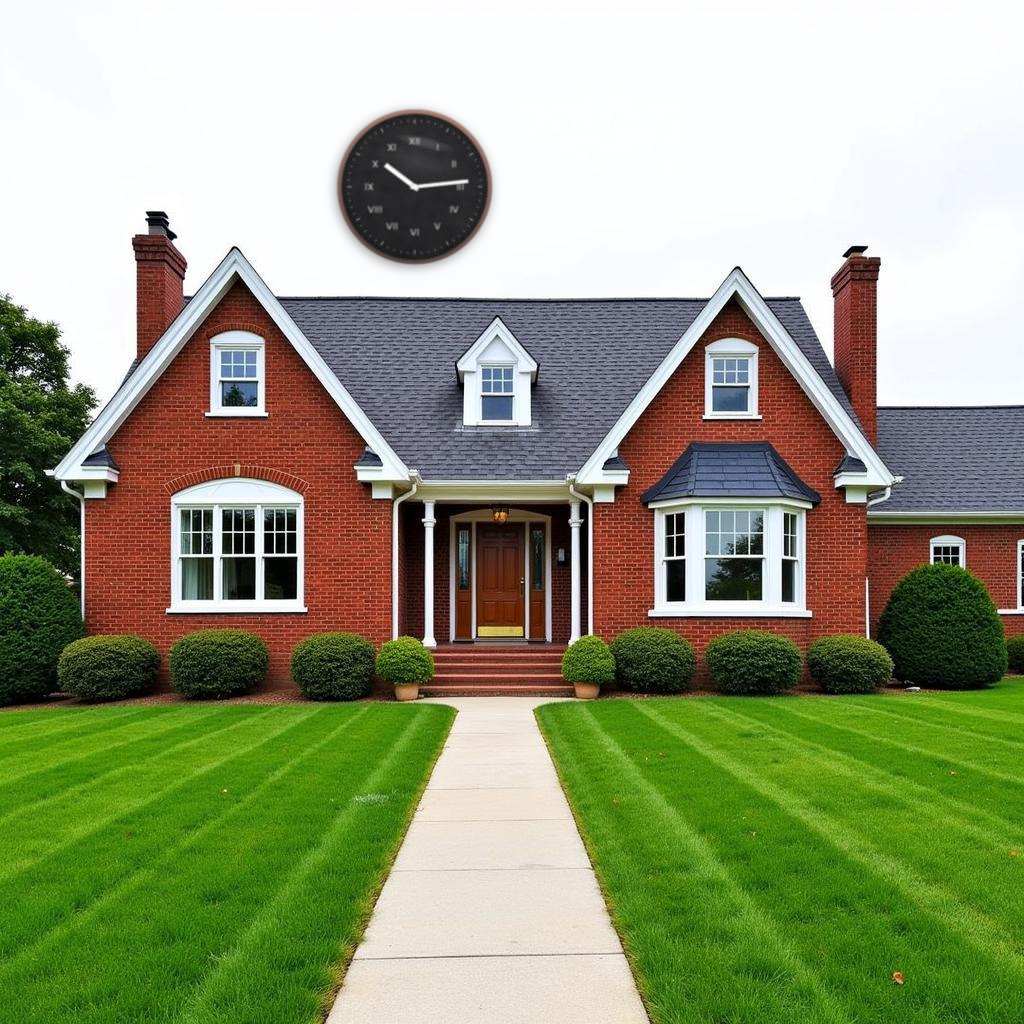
**10:14**
